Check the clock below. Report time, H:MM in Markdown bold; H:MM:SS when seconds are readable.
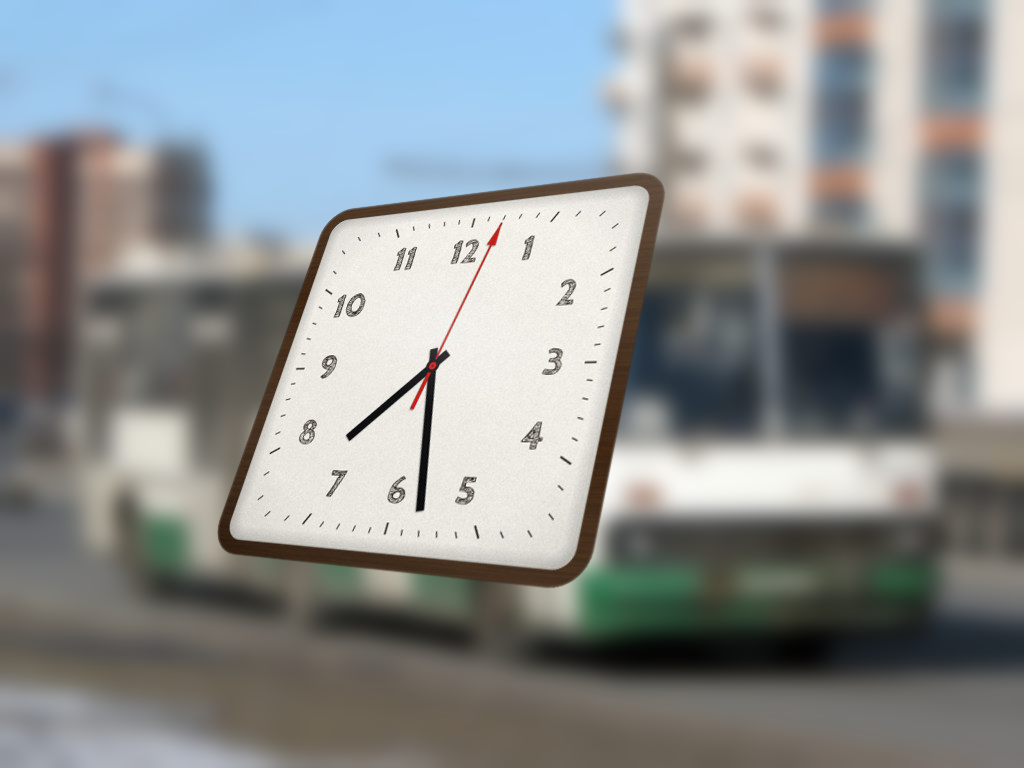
**7:28:02**
